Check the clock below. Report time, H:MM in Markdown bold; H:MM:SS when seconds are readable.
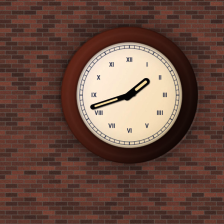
**1:42**
